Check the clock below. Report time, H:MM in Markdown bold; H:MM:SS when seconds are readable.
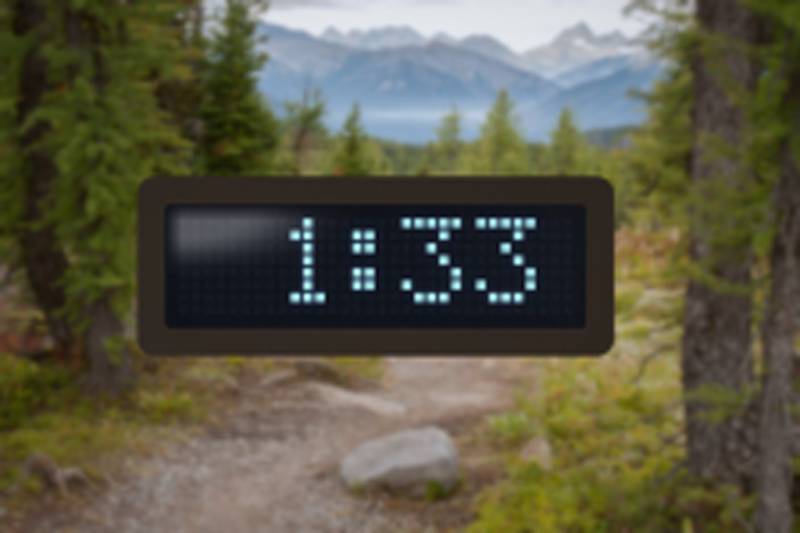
**1:33**
